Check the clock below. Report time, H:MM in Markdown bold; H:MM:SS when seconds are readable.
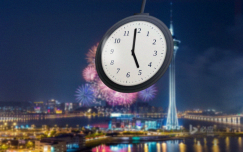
**4:59**
